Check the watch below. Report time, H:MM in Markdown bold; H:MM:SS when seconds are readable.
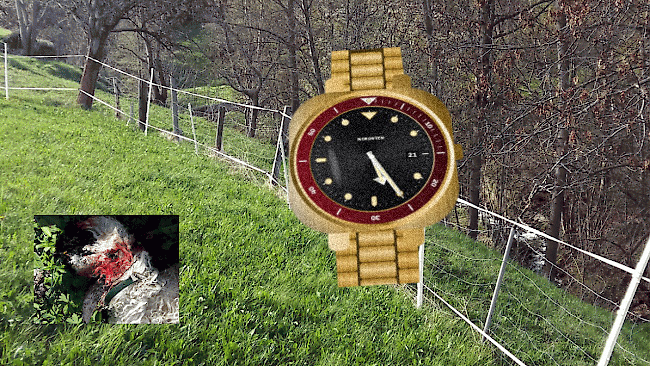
**5:25**
